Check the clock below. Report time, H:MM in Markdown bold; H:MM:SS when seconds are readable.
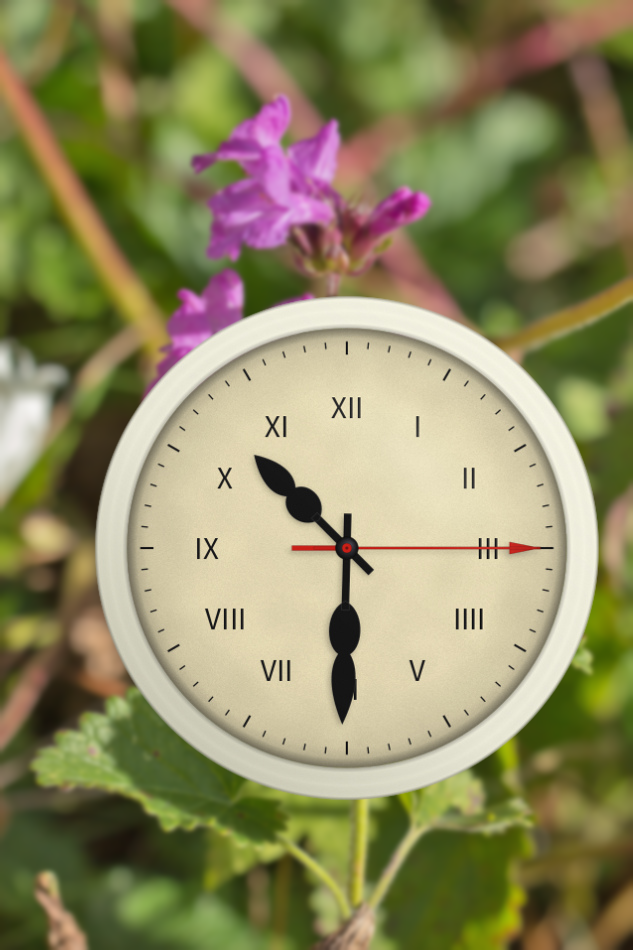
**10:30:15**
